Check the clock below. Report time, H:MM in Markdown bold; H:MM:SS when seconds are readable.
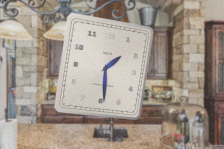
**1:29**
